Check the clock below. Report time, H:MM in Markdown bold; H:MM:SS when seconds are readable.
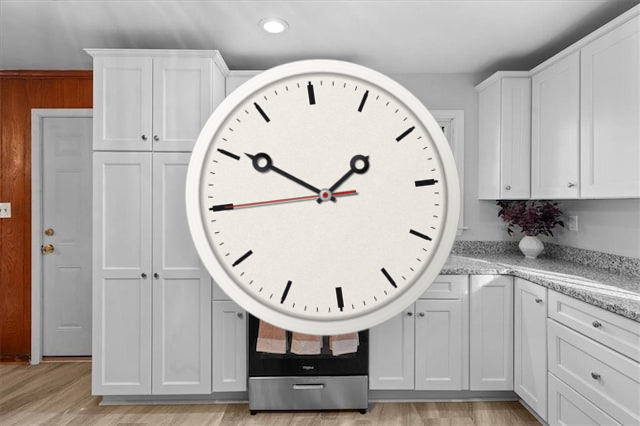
**1:50:45**
